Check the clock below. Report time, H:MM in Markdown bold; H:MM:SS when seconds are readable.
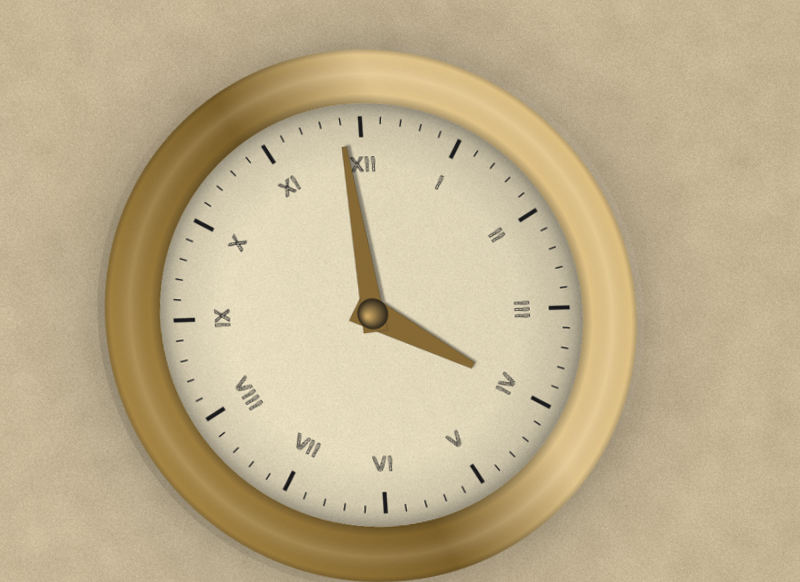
**3:59**
